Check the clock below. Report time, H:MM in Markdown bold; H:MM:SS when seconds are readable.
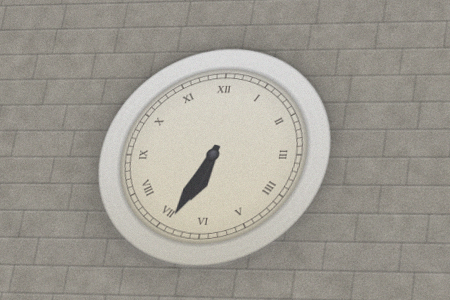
**6:34**
